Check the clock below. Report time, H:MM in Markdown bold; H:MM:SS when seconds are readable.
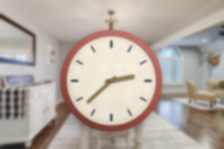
**2:38**
